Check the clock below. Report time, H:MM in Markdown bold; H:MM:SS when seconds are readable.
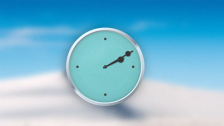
**2:10**
